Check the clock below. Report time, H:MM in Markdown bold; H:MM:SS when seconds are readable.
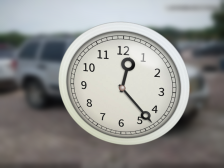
**12:23**
